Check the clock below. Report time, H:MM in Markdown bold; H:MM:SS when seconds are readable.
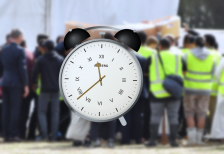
**11:38**
